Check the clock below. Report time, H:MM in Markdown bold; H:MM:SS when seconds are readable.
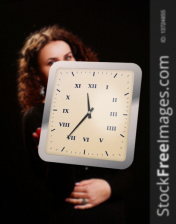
**11:36**
